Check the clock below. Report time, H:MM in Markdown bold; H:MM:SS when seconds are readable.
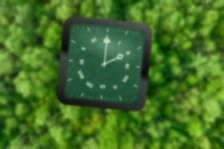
**2:00**
